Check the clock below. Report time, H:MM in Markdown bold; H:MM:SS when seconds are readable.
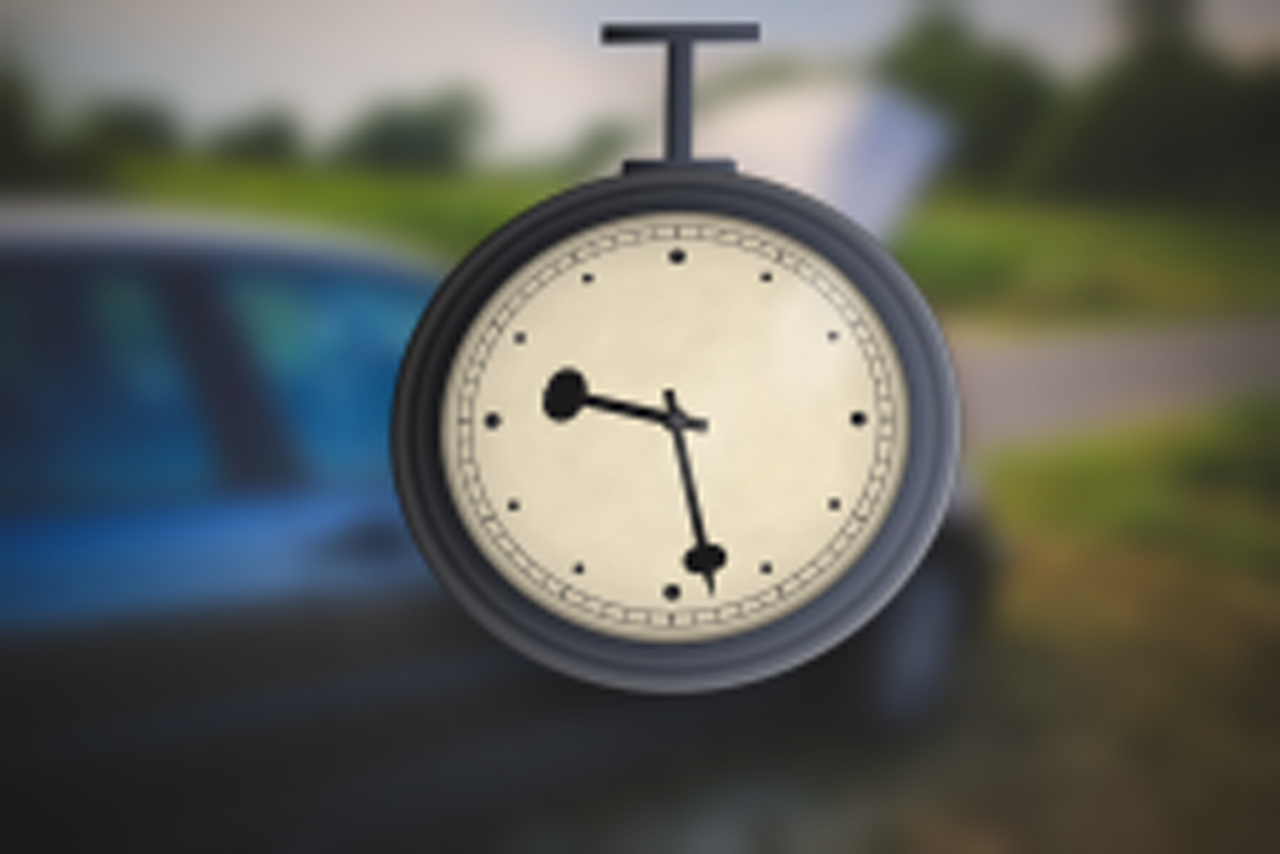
**9:28**
